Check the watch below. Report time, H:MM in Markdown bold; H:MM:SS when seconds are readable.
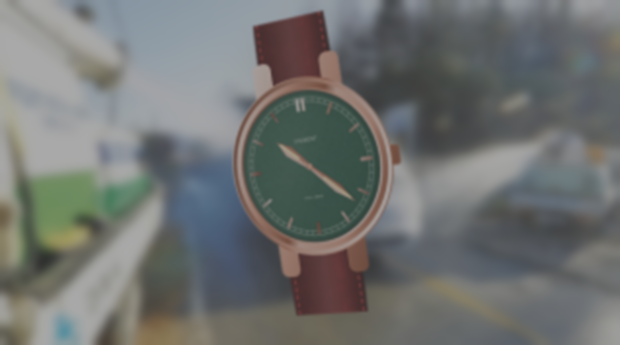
**10:22**
